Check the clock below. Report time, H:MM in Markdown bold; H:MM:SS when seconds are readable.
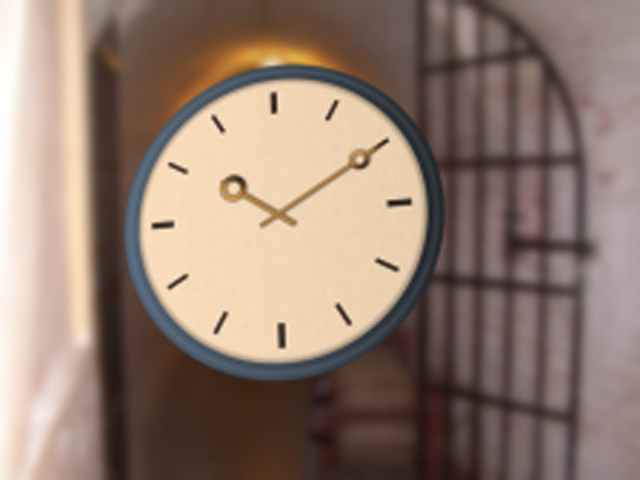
**10:10**
